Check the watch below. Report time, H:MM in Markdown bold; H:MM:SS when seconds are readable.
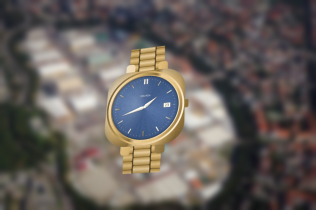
**1:42**
